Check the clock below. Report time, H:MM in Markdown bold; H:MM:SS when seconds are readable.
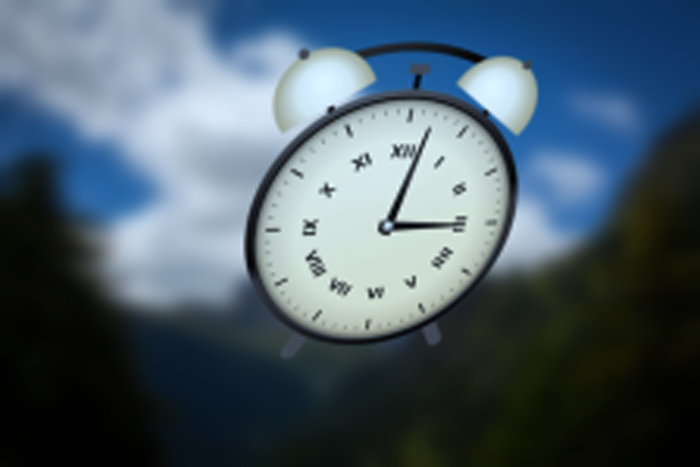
**3:02**
